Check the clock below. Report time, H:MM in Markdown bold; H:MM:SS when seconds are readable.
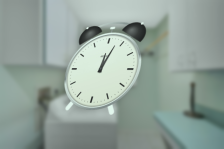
**12:03**
